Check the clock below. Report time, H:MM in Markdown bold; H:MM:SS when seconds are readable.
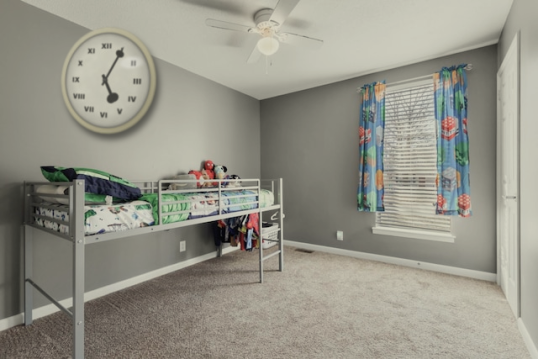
**5:05**
